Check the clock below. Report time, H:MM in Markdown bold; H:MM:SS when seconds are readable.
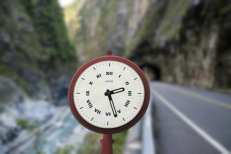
**2:27**
